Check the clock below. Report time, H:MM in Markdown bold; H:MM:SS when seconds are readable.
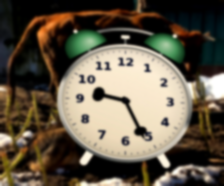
**9:26**
